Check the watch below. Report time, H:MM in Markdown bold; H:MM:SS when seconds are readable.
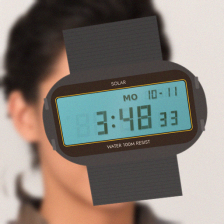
**3:48:33**
